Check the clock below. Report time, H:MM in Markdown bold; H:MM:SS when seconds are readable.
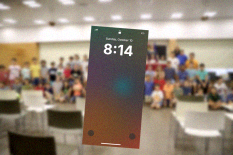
**8:14**
